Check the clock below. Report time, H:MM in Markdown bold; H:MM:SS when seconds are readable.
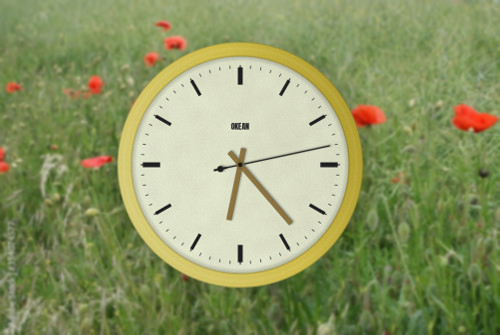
**6:23:13**
